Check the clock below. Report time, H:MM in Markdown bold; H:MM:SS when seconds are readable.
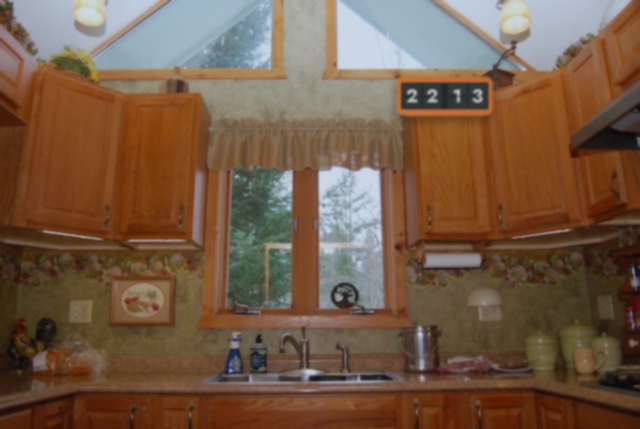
**22:13**
